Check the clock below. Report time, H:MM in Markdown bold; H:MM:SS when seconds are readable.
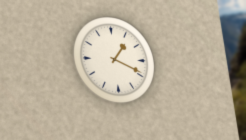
**1:19**
